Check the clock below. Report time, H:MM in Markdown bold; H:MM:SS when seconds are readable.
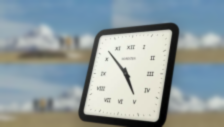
**4:52**
